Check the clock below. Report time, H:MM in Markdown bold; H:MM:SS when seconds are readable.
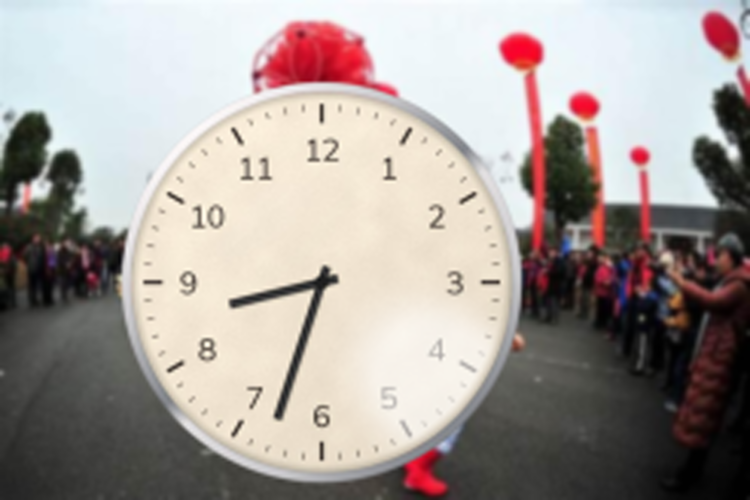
**8:33**
